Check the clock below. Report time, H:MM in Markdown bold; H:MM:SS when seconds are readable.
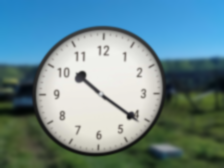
**10:21**
